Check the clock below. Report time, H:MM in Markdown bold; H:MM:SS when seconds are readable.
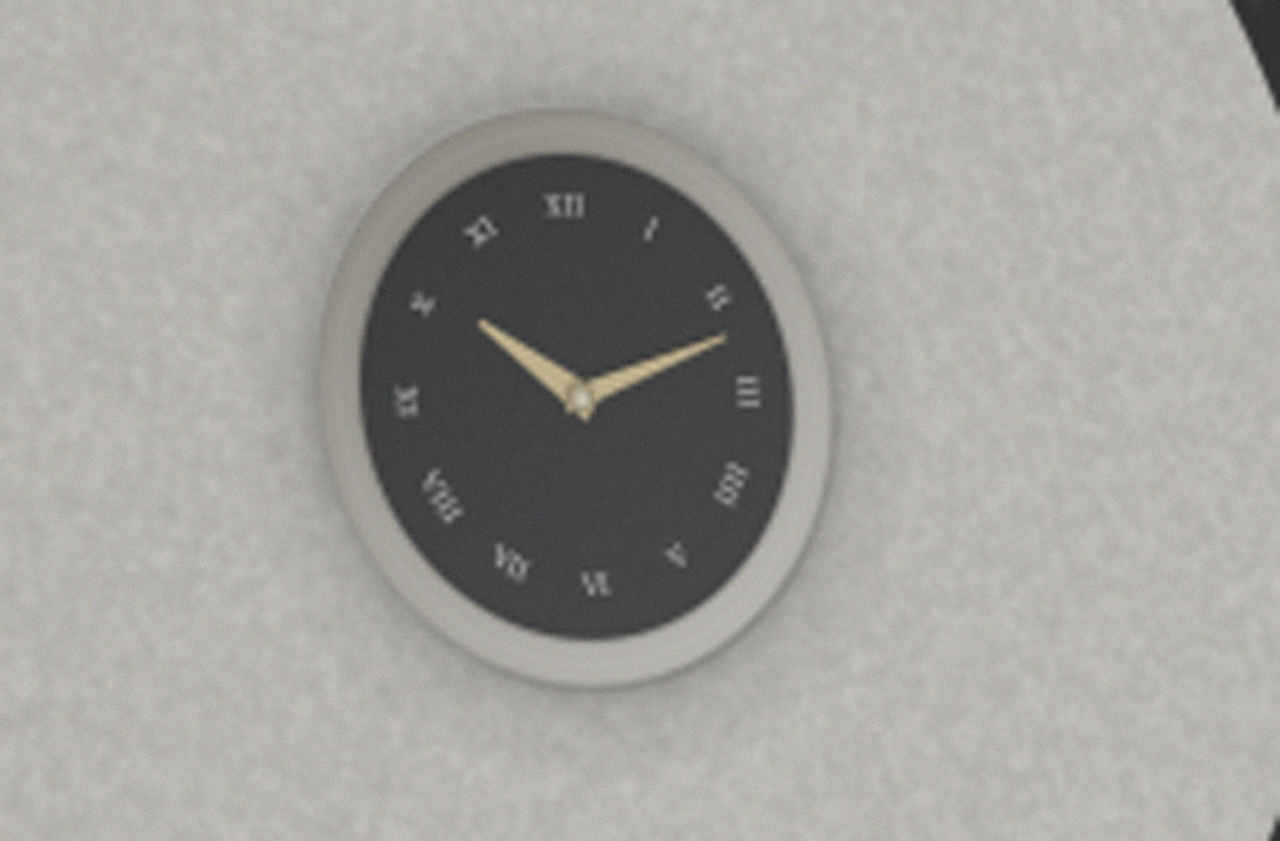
**10:12**
